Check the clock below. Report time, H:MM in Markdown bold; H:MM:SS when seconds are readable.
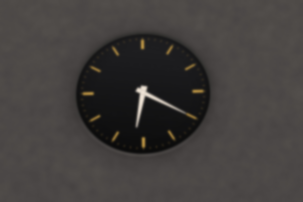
**6:20**
